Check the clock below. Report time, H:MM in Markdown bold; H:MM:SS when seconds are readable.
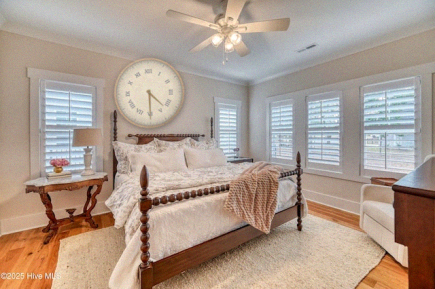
**4:30**
